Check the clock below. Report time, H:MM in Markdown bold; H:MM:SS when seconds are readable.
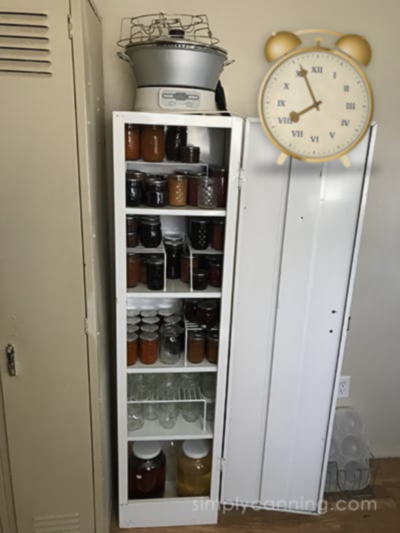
**7:56**
